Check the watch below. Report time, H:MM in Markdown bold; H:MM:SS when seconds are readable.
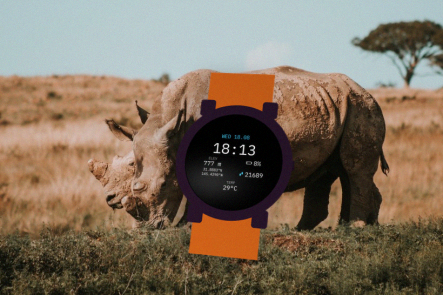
**18:13**
